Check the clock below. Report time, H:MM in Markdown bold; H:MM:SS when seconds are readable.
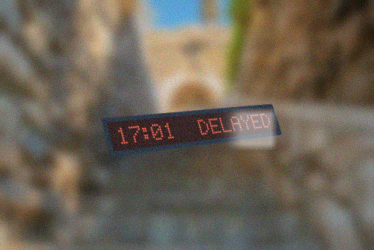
**17:01**
